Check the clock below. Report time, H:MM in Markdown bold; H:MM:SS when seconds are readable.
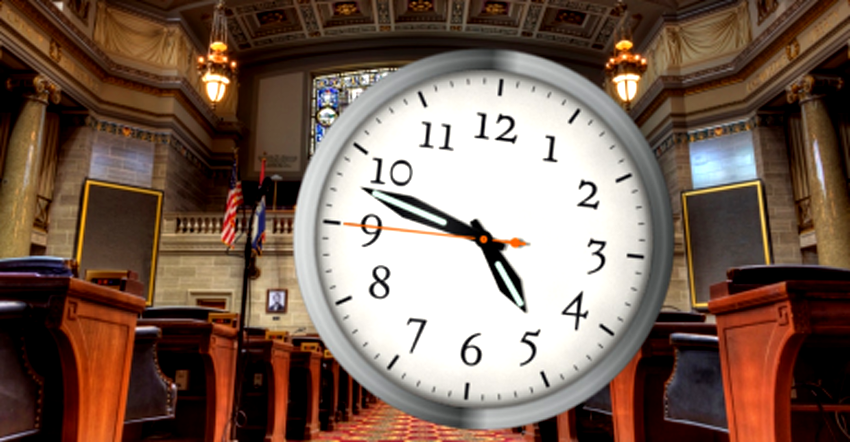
**4:47:45**
